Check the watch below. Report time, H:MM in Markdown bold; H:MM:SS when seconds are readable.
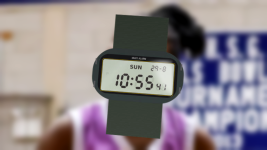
**10:55:41**
